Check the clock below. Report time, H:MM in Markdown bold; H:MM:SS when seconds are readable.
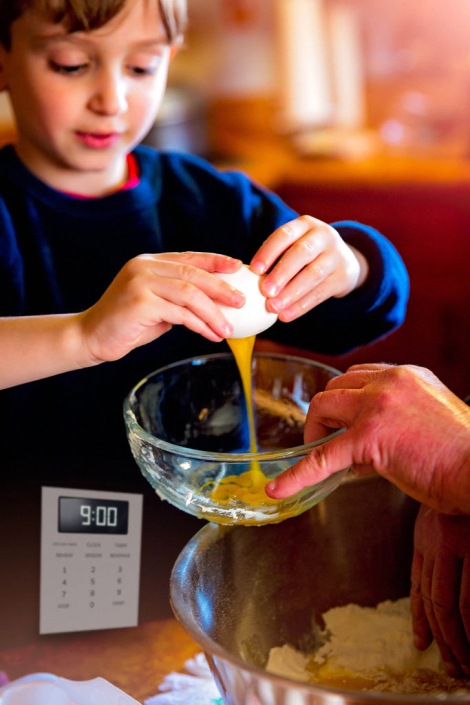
**9:00**
